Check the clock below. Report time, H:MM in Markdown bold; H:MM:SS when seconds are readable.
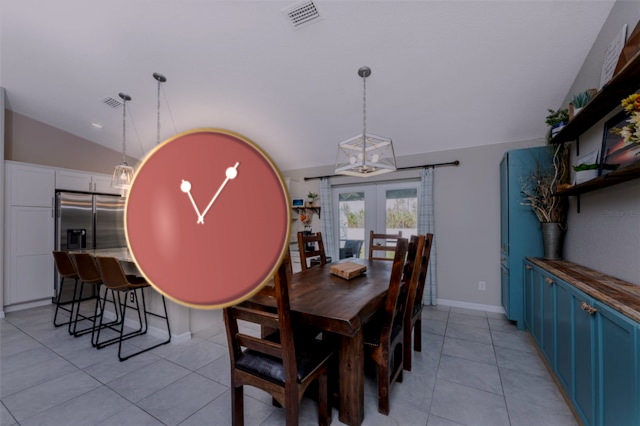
**11:06**
